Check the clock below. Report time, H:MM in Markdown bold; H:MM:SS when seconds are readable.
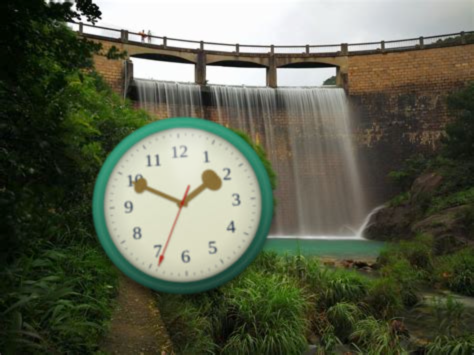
**1:49:34**
